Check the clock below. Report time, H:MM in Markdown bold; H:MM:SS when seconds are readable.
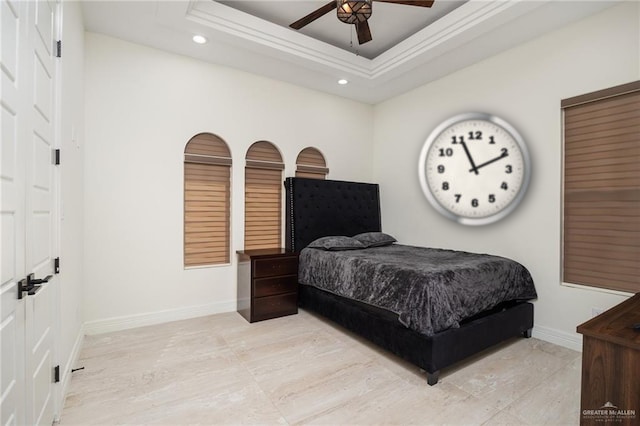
**11:11**
